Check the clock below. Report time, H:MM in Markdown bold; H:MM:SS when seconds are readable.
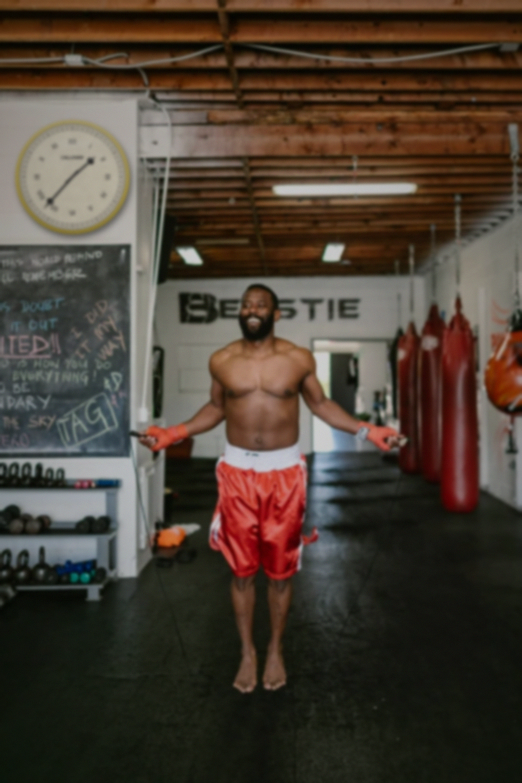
**1:37**
